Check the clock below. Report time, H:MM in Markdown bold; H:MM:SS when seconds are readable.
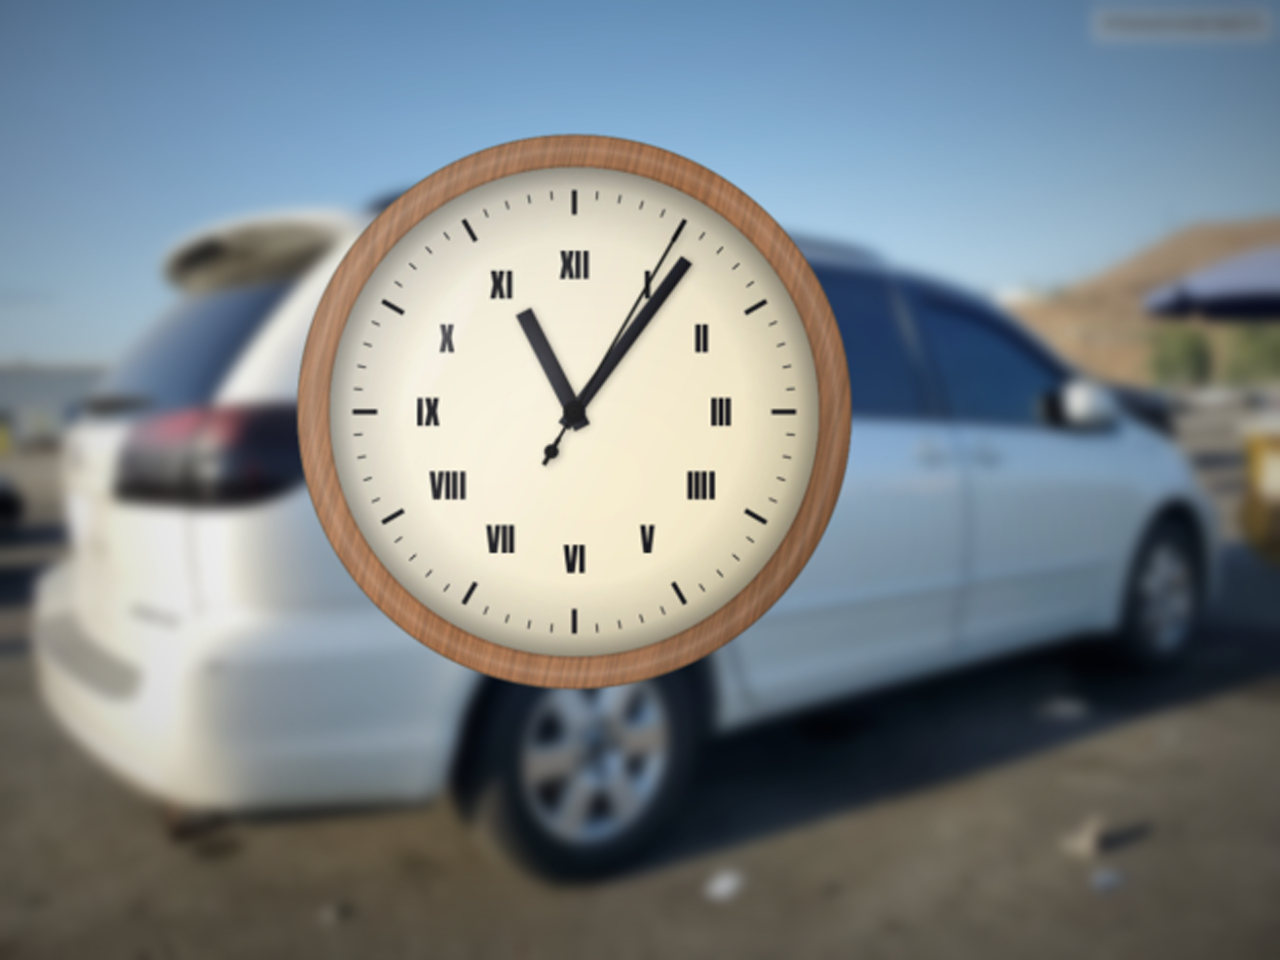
**11:06:05**
